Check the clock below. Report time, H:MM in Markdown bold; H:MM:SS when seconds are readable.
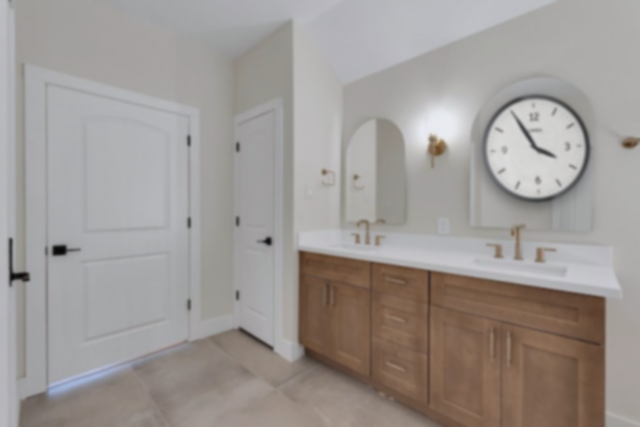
**3:55**
